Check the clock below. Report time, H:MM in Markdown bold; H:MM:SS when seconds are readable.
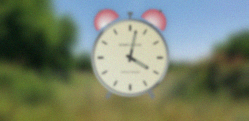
**4:02**
